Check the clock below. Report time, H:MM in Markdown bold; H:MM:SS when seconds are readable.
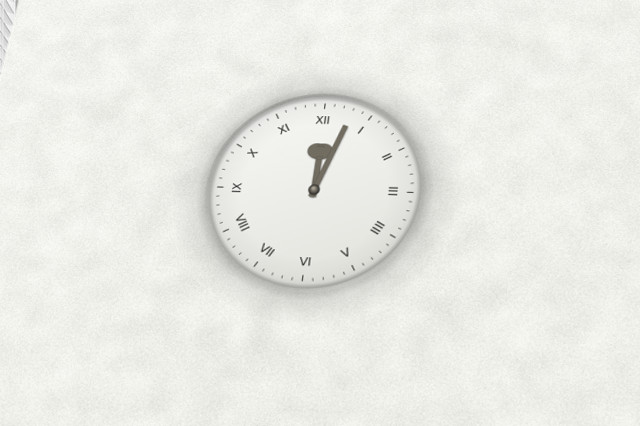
**12:03**
